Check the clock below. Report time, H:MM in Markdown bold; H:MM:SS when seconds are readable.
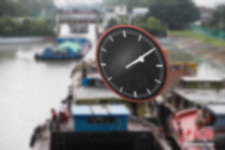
**2:10**
